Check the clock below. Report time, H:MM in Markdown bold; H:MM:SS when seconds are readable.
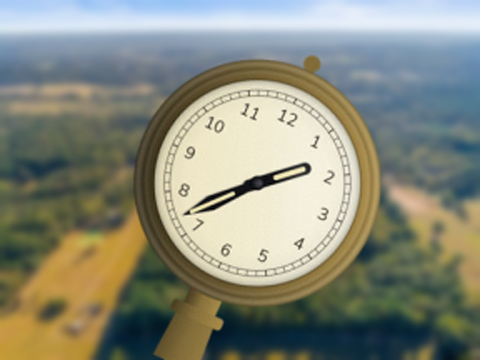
**1:37**
